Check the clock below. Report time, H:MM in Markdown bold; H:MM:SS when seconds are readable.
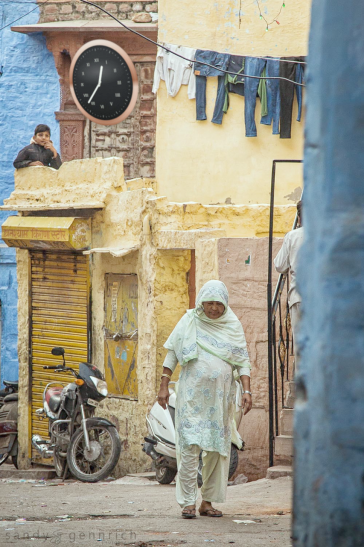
**12:37**
